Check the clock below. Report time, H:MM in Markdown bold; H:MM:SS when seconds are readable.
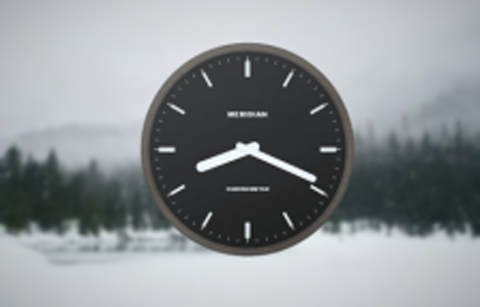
**8:19**
